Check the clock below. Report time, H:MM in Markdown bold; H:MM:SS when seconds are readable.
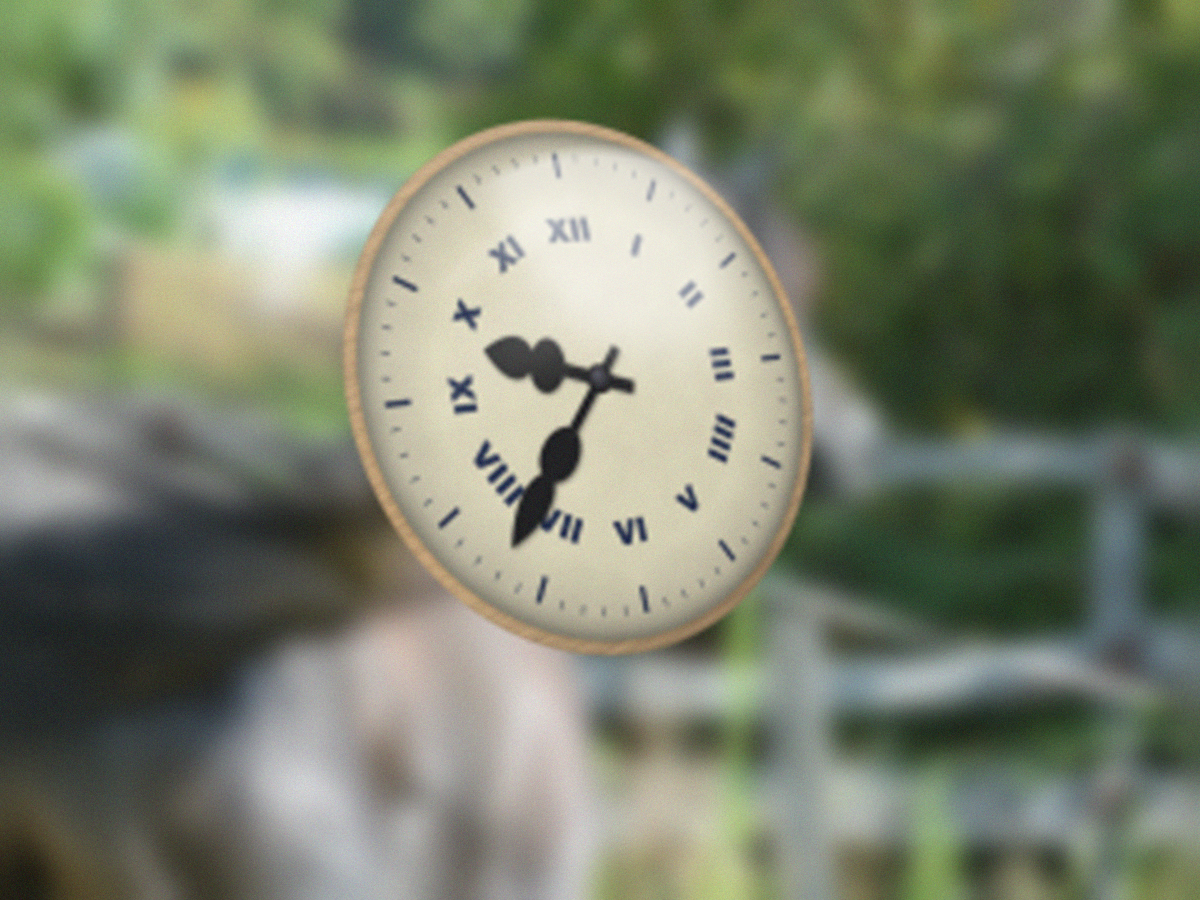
**9:37**
